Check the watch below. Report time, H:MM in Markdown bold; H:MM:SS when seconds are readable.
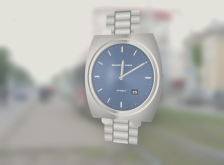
**12:10**
